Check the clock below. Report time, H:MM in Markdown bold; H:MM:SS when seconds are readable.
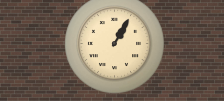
**1:05**
